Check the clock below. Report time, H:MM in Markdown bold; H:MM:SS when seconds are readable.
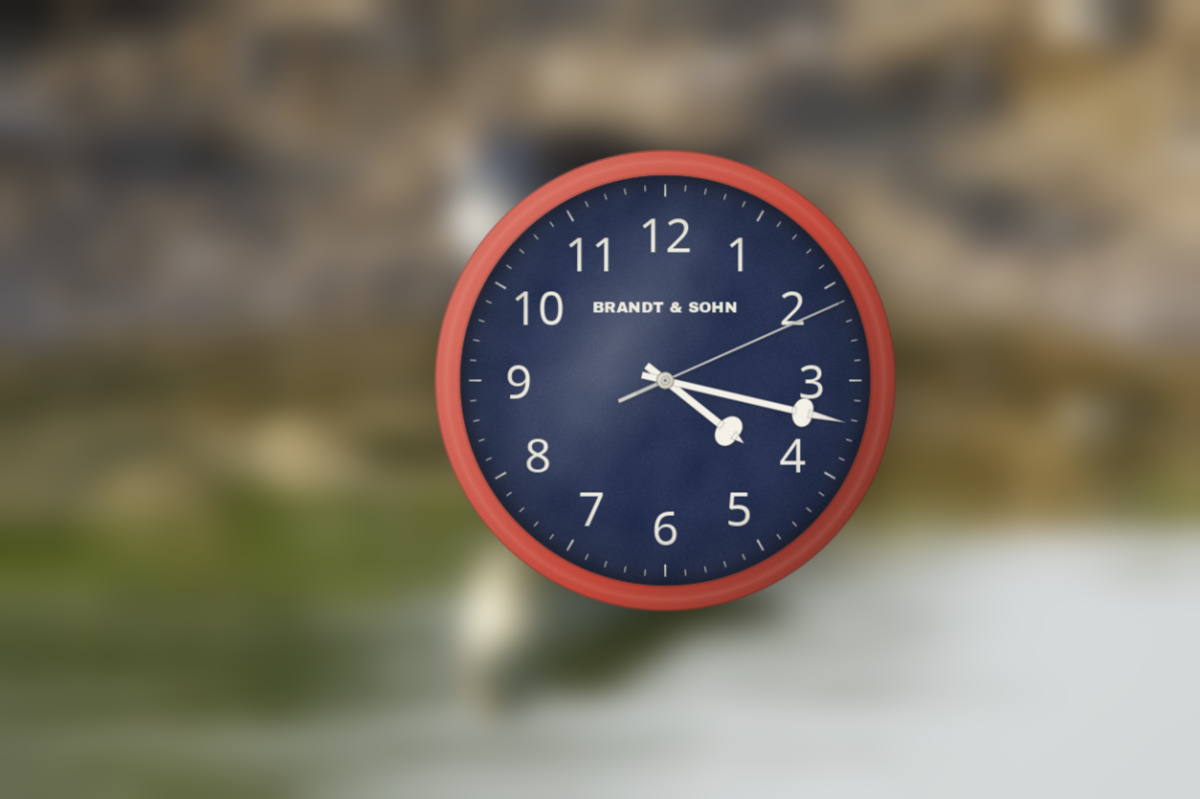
**4:17:11**
